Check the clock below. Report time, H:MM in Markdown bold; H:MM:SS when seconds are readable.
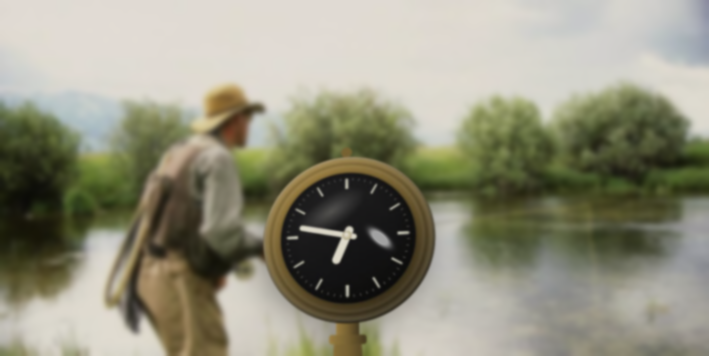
**6:47**
